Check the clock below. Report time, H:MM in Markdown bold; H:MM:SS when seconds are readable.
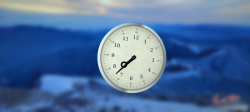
**7:37**
